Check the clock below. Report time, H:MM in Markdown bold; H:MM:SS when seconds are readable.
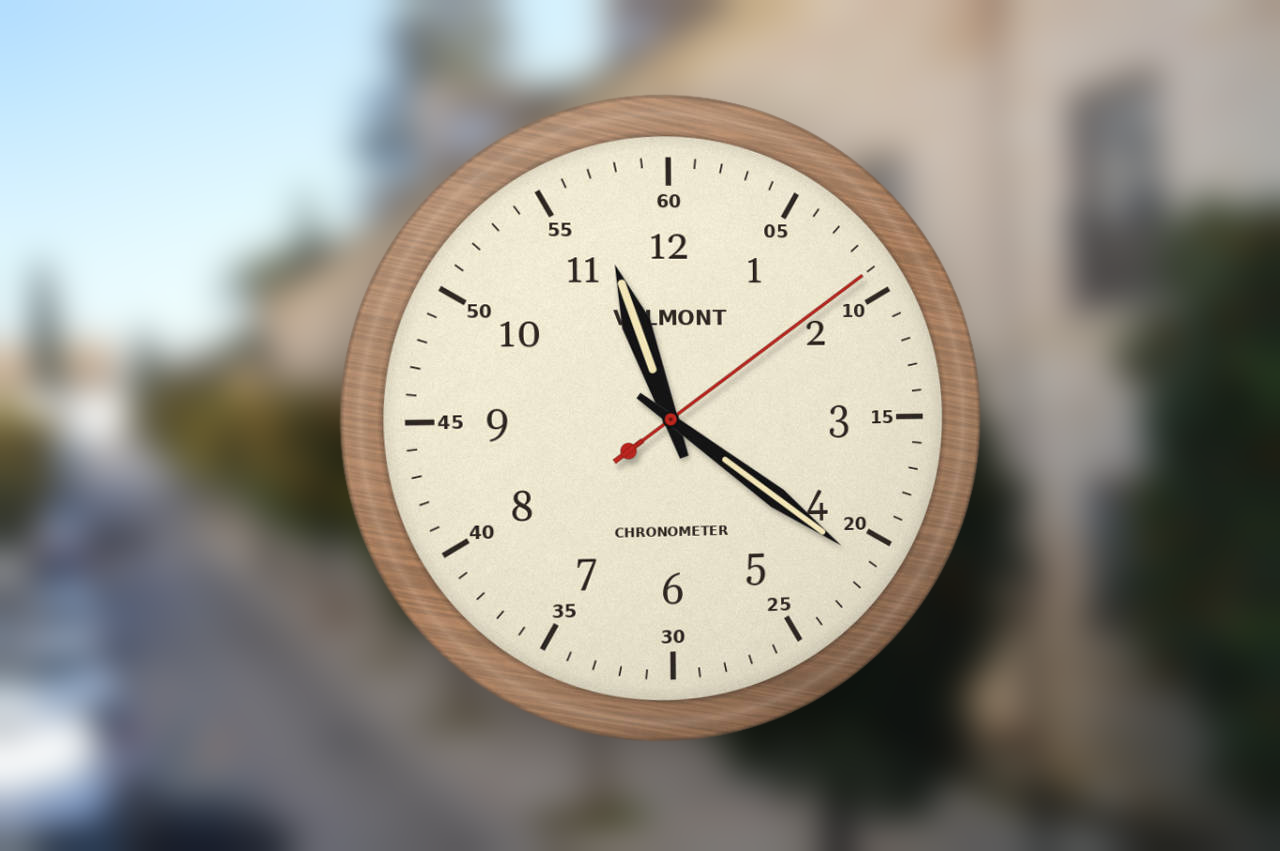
**11:21:09**
